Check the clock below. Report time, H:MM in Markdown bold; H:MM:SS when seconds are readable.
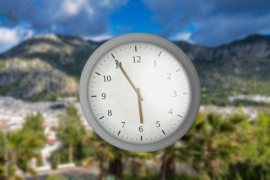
**5:55**
